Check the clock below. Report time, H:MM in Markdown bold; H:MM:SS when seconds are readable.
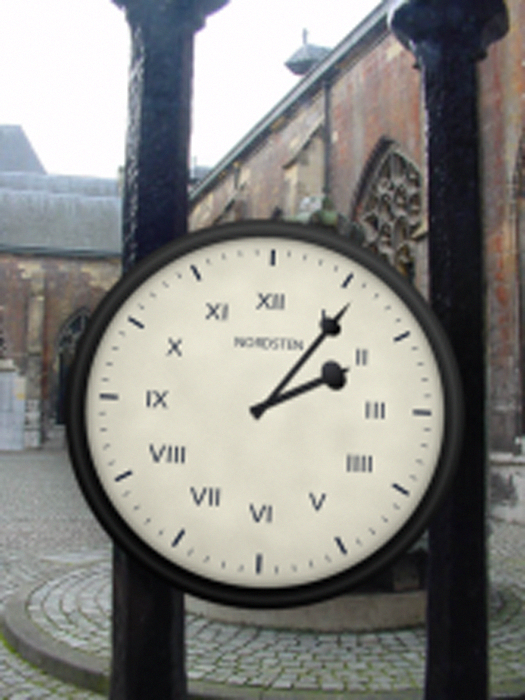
**2:06**
